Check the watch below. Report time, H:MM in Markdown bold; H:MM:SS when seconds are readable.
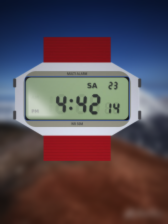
**4:42:14**
